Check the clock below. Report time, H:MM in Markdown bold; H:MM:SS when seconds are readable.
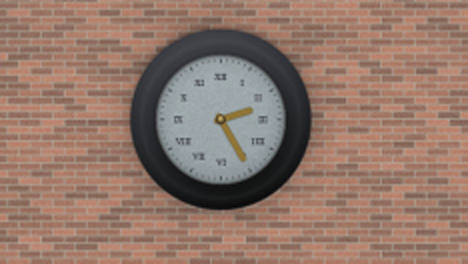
**2:25**
